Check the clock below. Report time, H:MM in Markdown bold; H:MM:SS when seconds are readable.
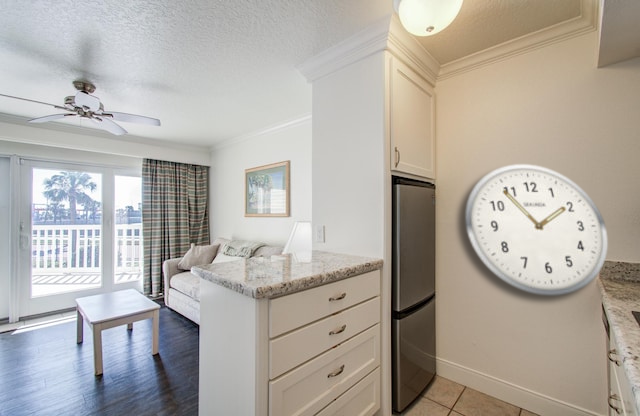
**1:54**
